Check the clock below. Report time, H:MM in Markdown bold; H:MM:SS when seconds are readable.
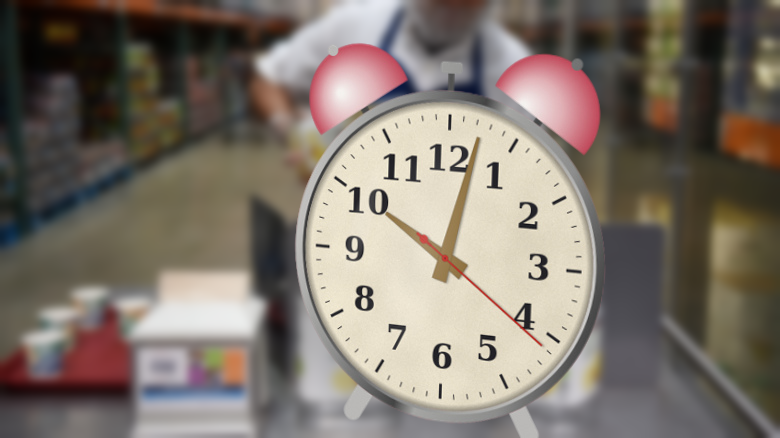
**10:02:21**
